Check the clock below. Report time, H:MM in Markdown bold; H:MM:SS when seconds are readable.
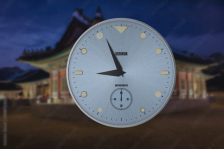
**8:56**
